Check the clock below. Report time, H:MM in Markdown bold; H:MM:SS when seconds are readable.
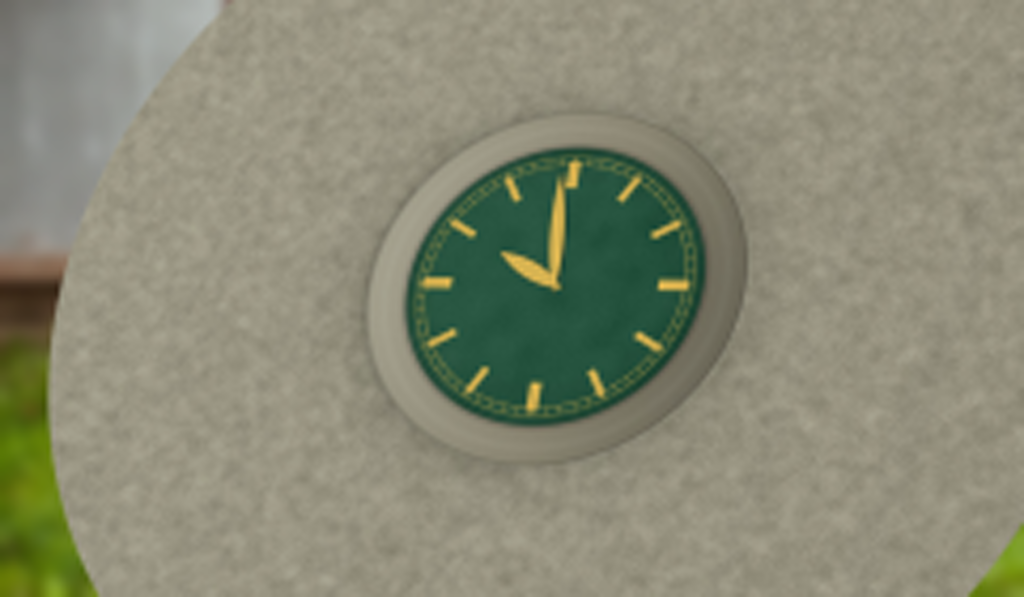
**9:59**
